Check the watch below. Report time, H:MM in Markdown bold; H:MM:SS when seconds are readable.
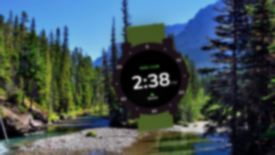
**2:38**
